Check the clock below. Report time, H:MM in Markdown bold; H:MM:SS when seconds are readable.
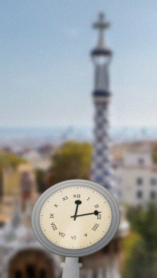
**12:13**
